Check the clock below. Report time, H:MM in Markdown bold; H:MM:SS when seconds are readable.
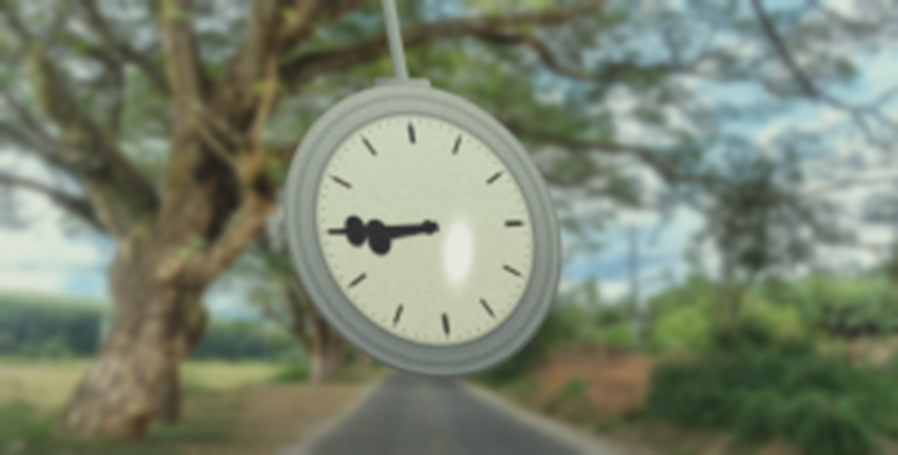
**8:45**
